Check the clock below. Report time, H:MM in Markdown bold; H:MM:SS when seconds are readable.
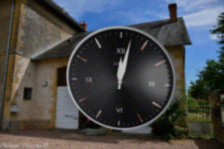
**12:02**
